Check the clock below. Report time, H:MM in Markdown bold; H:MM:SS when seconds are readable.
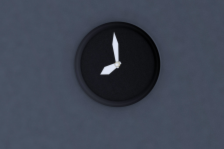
**7:59**
